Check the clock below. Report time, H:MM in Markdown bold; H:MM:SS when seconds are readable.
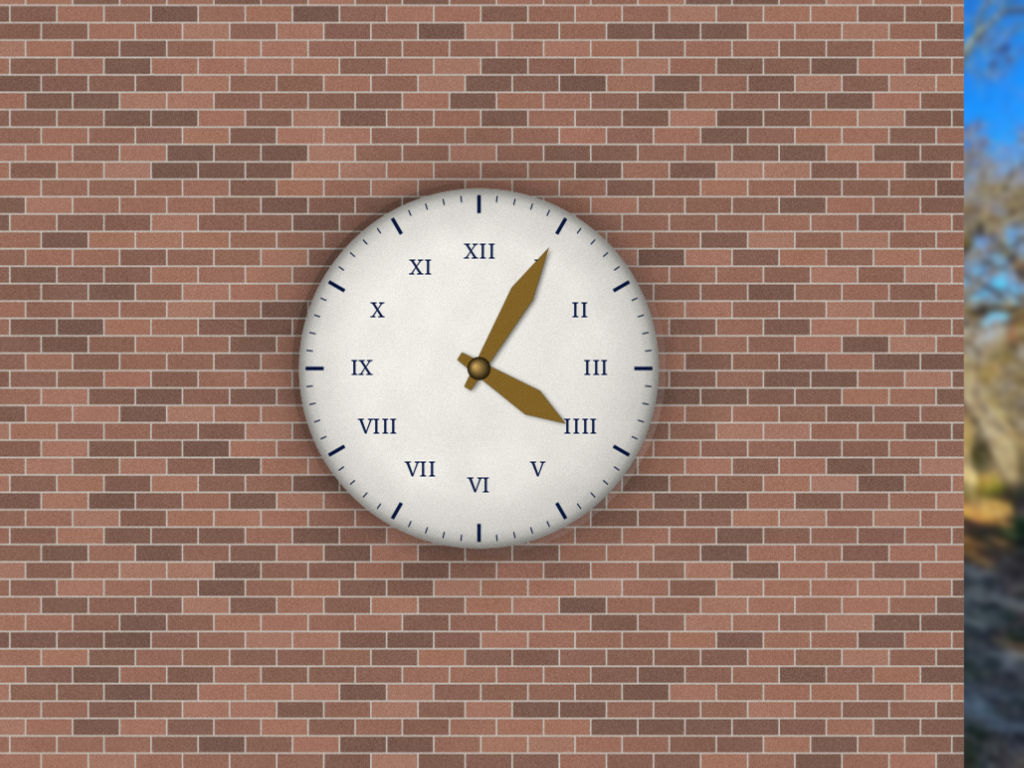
**4:05**
